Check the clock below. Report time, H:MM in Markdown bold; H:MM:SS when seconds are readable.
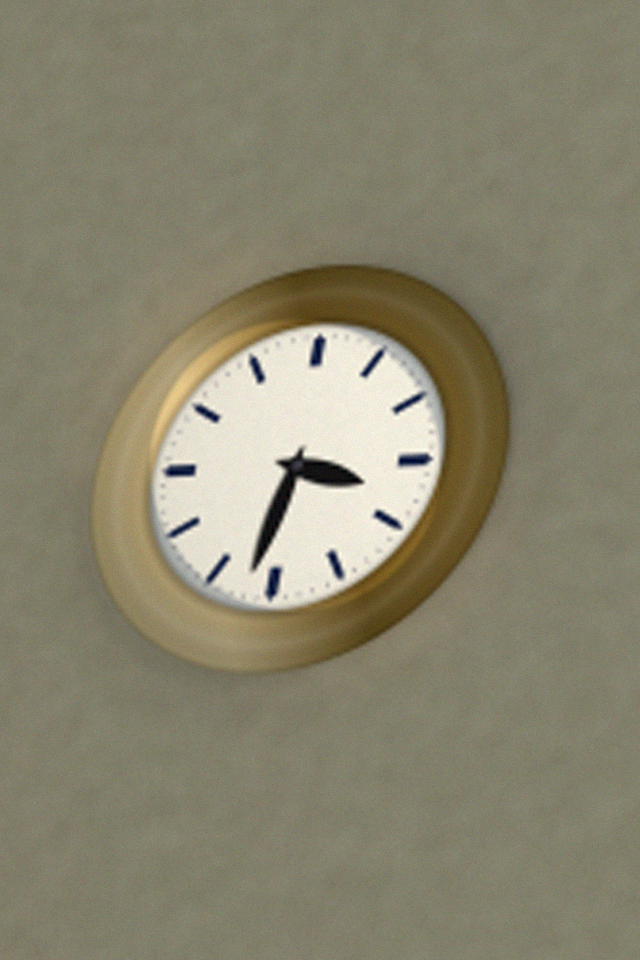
**3:32**
